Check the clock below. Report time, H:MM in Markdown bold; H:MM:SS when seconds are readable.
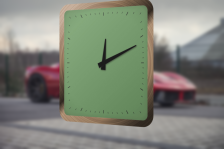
**12:11**
